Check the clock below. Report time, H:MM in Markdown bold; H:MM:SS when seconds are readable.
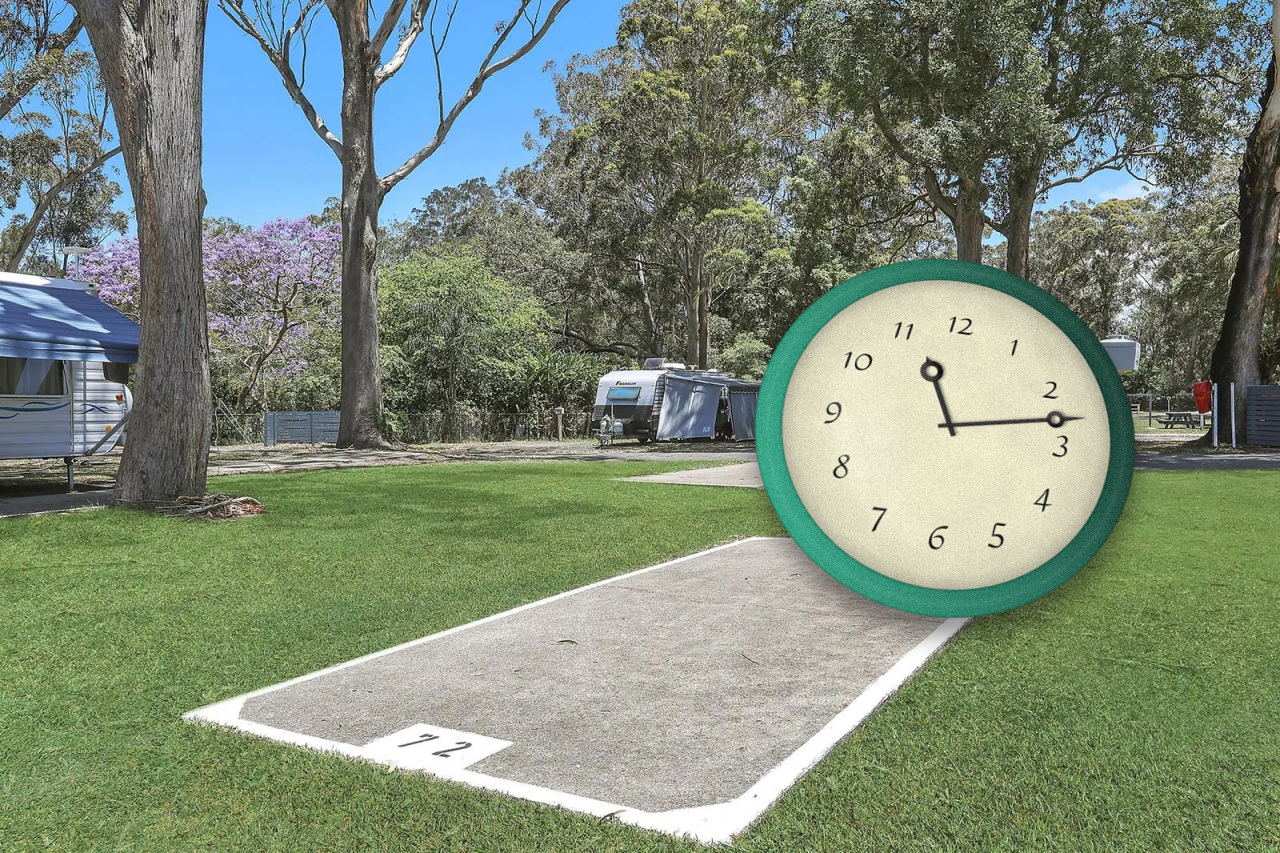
**11:13**
